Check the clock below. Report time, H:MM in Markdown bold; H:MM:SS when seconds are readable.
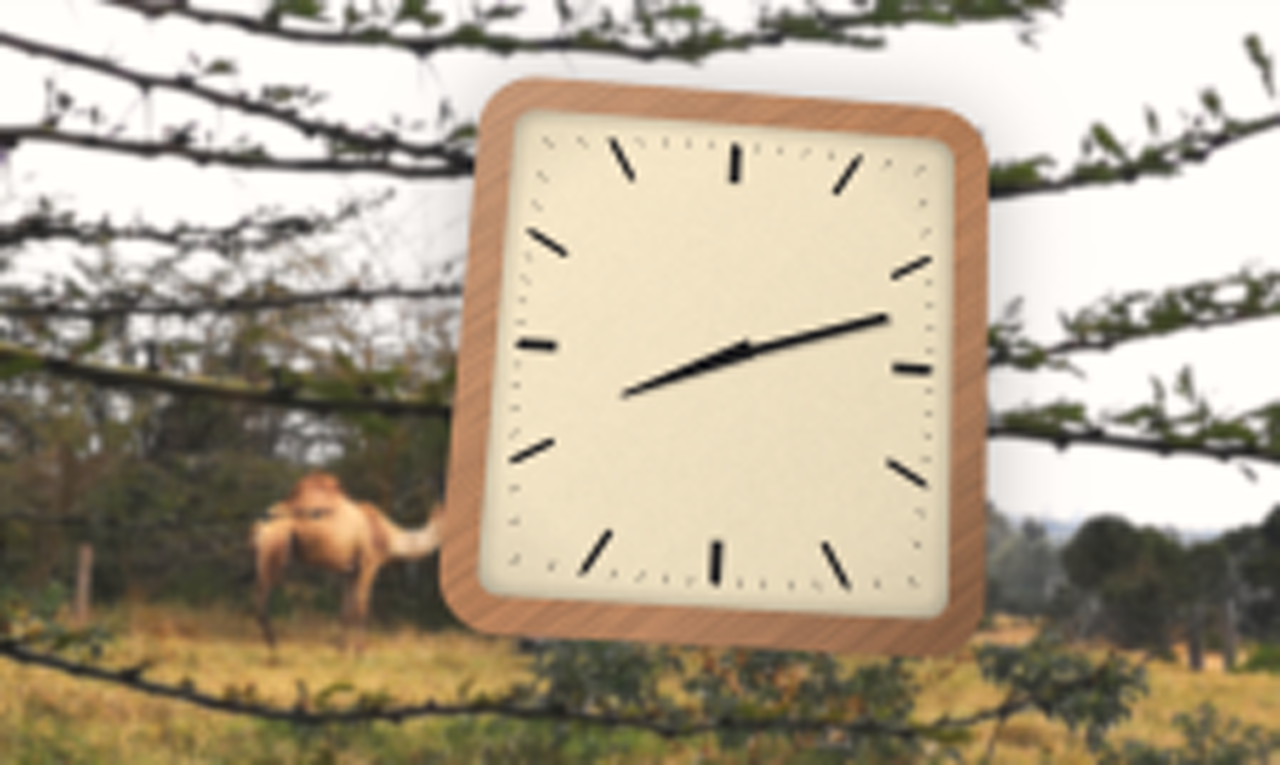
**8:12**
